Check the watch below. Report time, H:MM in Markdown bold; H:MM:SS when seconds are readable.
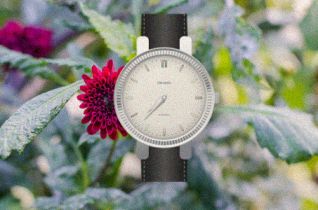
**7:37**
